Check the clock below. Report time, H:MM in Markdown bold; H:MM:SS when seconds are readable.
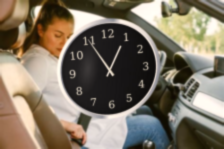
**12:55**
